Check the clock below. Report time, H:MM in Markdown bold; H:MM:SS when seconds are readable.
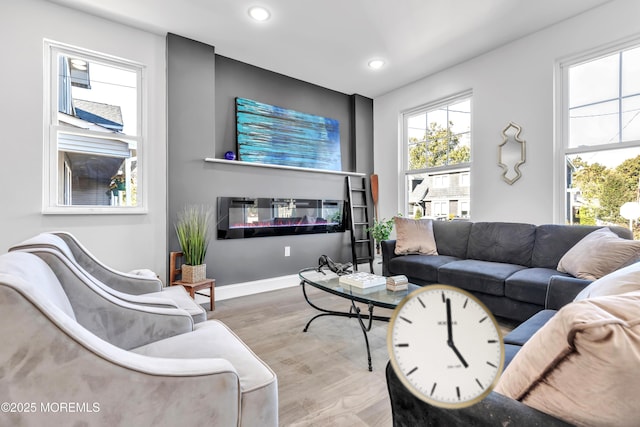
**5:01**
